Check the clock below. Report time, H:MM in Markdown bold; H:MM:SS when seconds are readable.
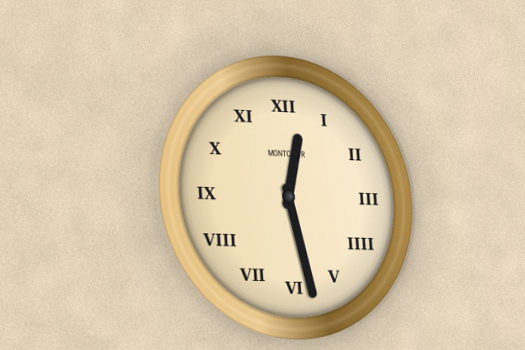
**12:28**
